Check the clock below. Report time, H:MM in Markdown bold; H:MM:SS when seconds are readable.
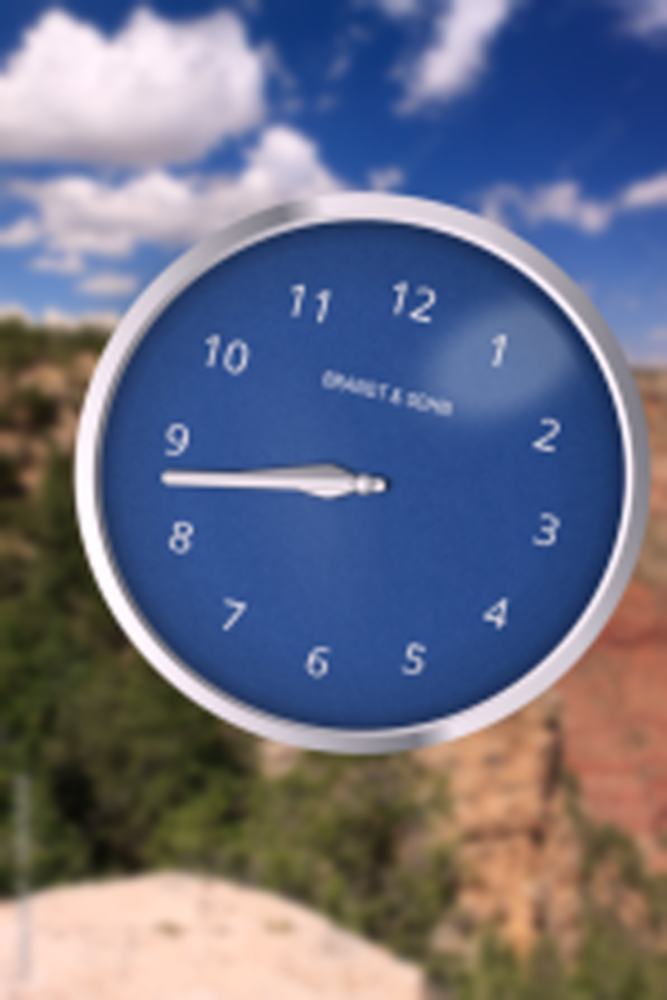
**8:43**
